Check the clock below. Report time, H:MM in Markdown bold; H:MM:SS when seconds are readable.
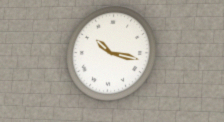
**10:17**
